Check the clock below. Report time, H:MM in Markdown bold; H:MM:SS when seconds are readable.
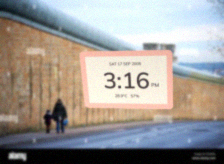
**3:16**
